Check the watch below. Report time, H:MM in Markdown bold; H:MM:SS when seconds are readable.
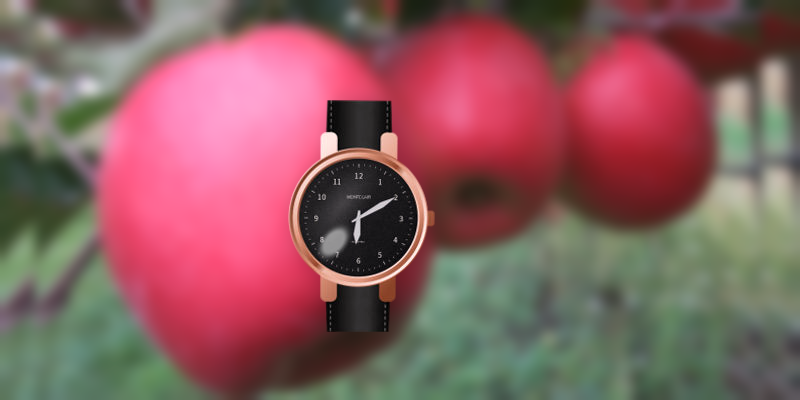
**6:10**
